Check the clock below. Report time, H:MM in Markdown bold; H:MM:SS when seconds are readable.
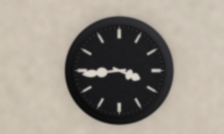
**3:44**
